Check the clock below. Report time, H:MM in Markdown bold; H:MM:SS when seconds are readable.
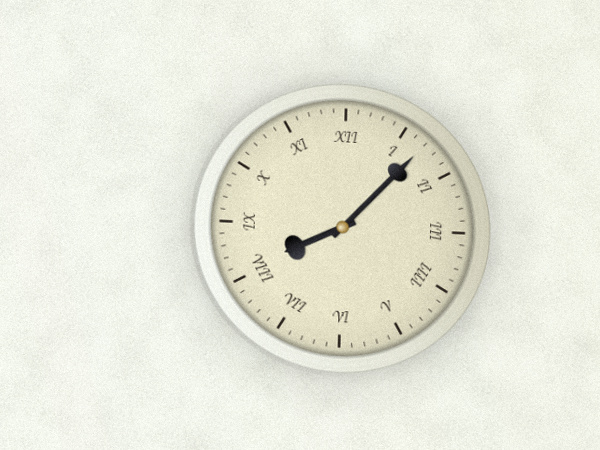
**8:07**
